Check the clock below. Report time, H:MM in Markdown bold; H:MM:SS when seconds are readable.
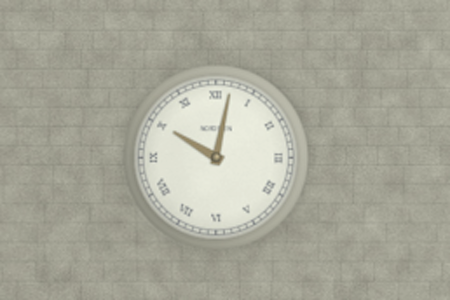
**10:02**
